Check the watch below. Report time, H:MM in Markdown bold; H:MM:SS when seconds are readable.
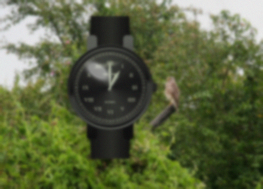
**1:00**
